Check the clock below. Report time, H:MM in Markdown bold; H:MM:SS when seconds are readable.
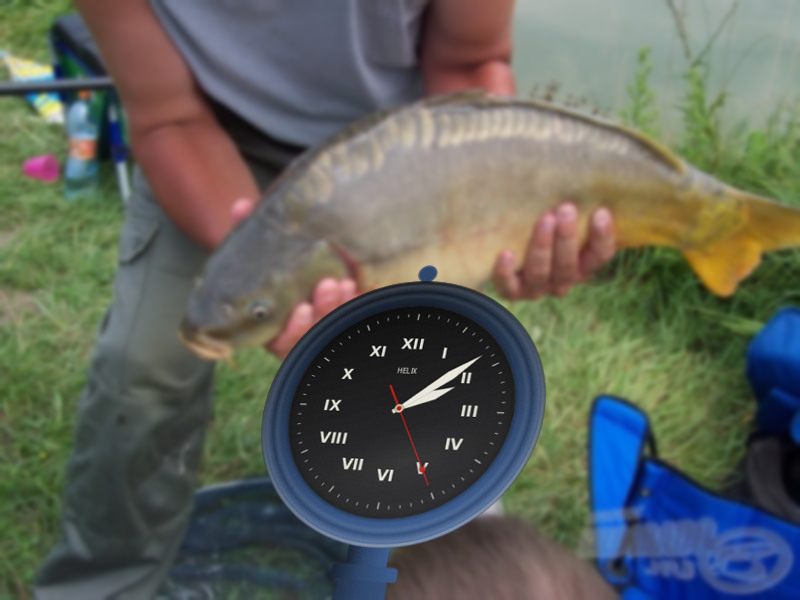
**2:08:25**
